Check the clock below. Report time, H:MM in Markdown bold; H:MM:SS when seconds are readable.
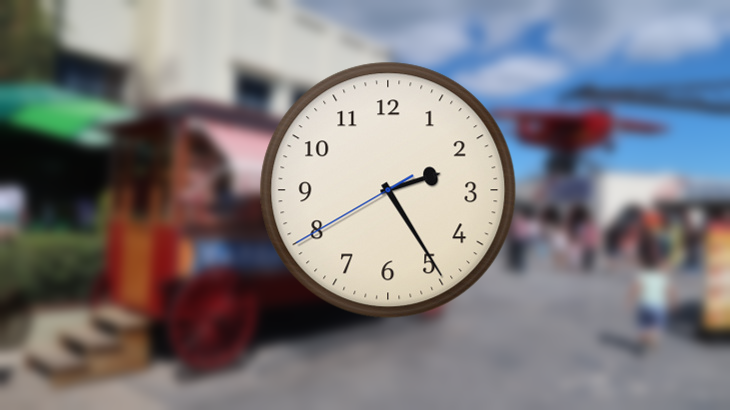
**2:24:40**
